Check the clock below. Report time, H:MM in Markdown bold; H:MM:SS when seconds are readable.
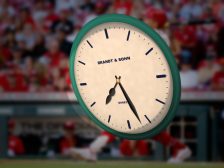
**7:27**
